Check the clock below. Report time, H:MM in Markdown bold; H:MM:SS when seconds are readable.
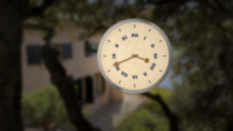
**3:41**
